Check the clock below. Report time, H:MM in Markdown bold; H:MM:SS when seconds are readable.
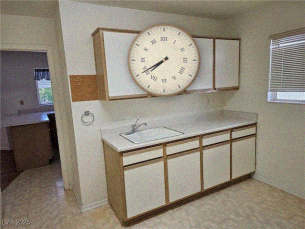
**7:40**
